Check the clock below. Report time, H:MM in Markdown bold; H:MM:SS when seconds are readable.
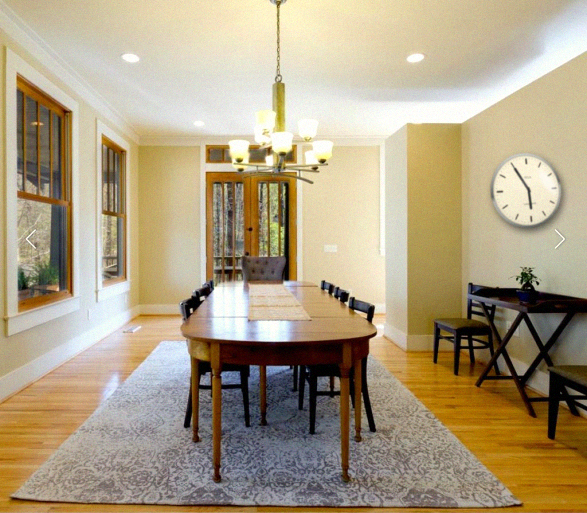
**5:55**
